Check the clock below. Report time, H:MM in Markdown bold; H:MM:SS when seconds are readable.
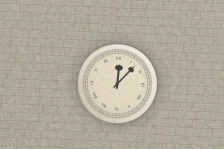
**12:07**
